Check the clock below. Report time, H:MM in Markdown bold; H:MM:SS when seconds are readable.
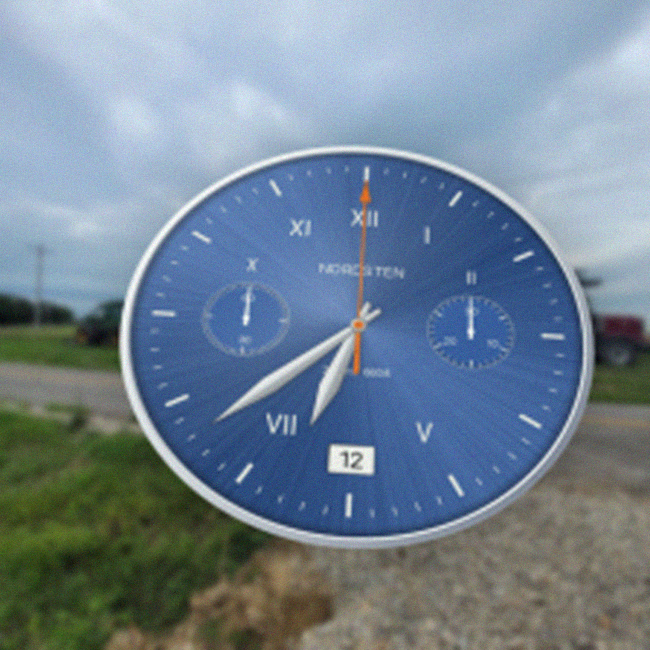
**6:38**
